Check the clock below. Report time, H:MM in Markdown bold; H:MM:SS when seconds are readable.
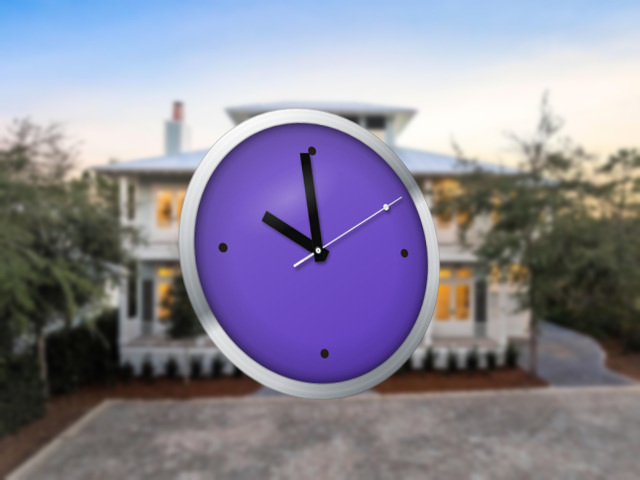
**9:59:10**
